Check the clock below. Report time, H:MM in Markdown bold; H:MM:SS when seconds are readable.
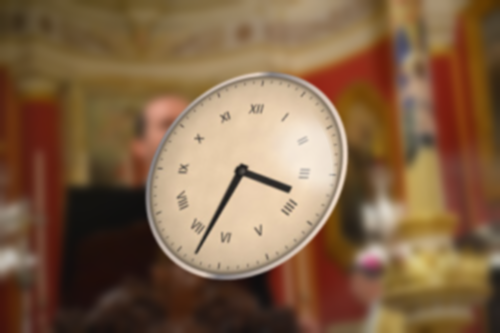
**3:33**
